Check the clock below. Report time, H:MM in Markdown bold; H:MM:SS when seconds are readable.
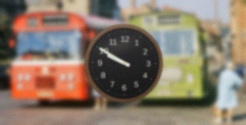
**9:50**
